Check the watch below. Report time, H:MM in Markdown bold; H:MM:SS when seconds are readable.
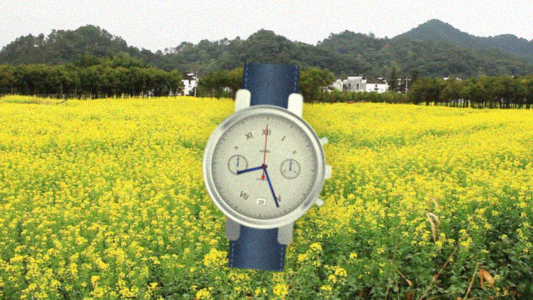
**8:26**
